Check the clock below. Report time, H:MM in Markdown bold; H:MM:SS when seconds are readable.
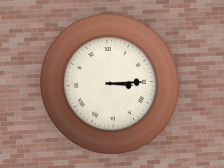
**3:15**
